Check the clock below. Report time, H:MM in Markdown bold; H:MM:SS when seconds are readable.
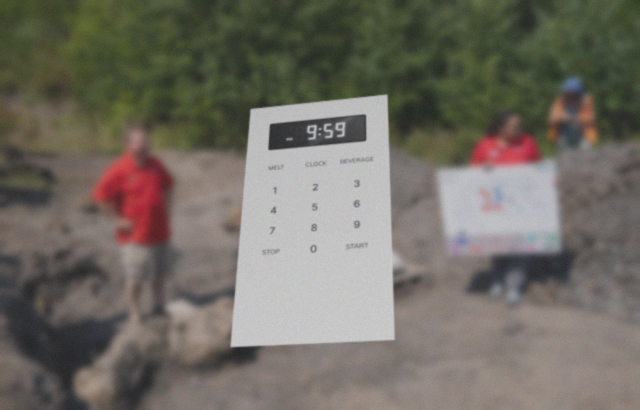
**9:59**
